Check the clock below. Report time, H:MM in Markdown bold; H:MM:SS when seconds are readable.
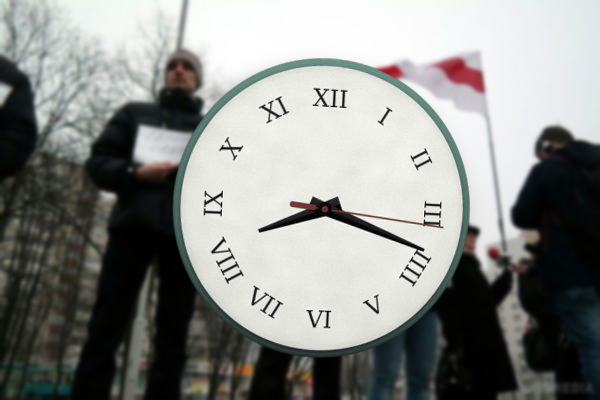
**8:18:16**
